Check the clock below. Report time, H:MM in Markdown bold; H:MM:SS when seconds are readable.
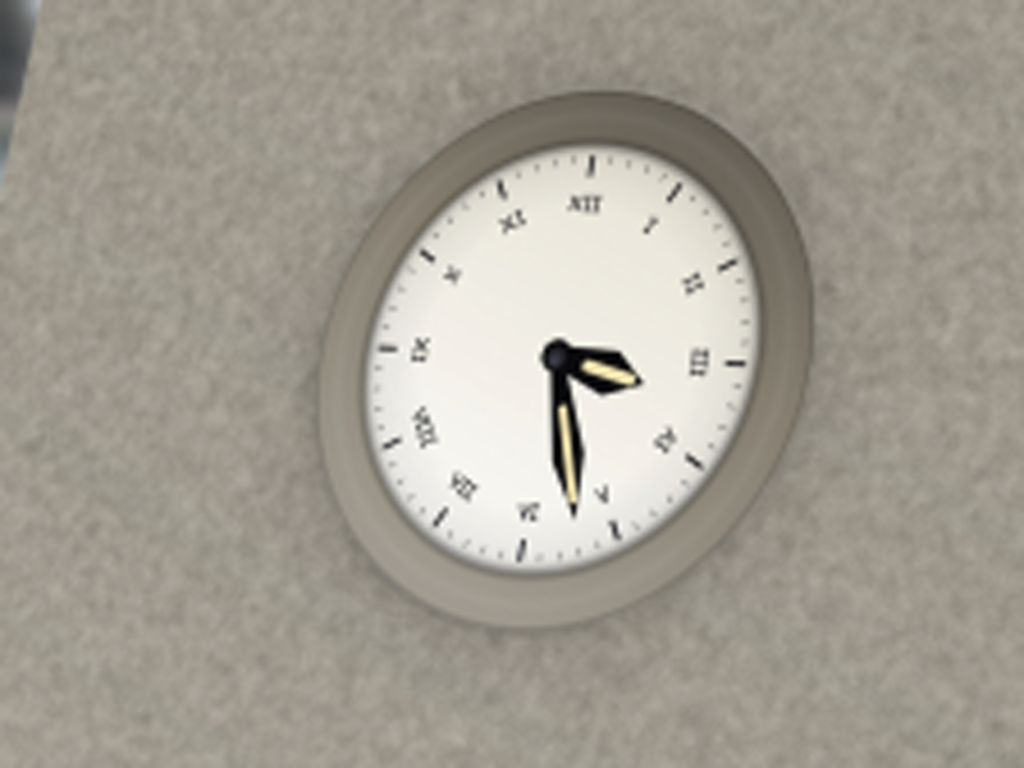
**3:27**
